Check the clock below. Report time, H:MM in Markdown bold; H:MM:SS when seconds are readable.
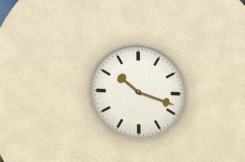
**10:18**
